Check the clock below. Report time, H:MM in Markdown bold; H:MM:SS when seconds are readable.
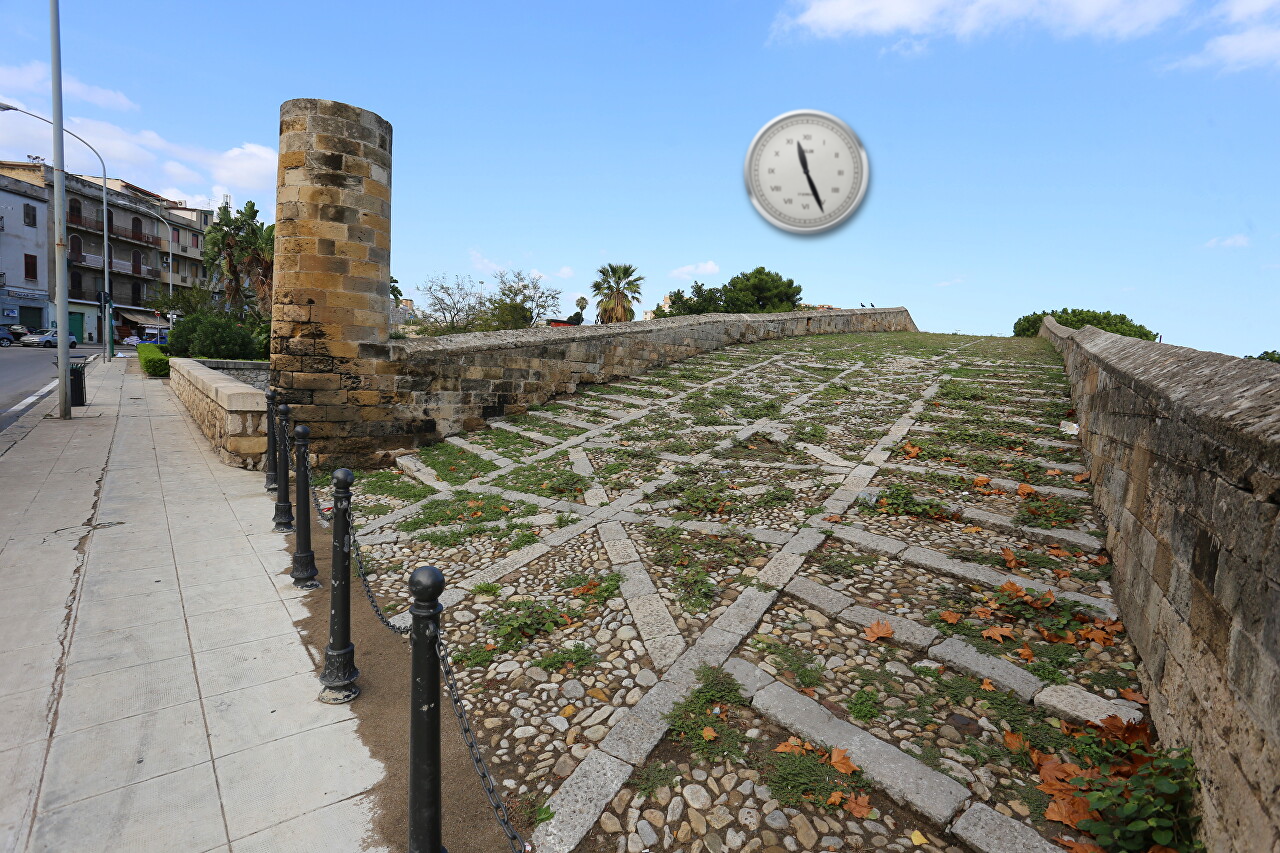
**11:26**
